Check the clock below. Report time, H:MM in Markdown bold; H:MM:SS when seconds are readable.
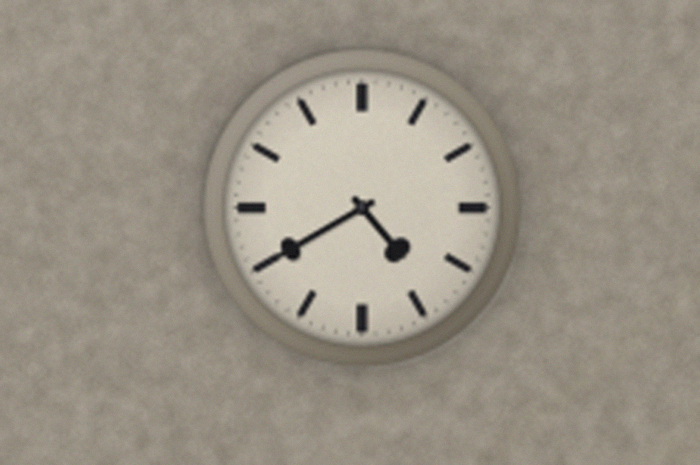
**4:40**
